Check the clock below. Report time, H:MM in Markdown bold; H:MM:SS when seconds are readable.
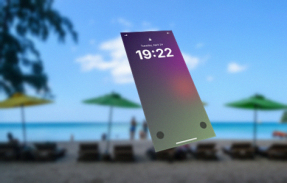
**19:22**
